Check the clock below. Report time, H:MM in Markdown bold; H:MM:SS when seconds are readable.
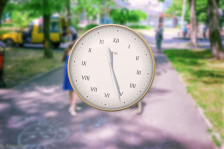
**11:26**
